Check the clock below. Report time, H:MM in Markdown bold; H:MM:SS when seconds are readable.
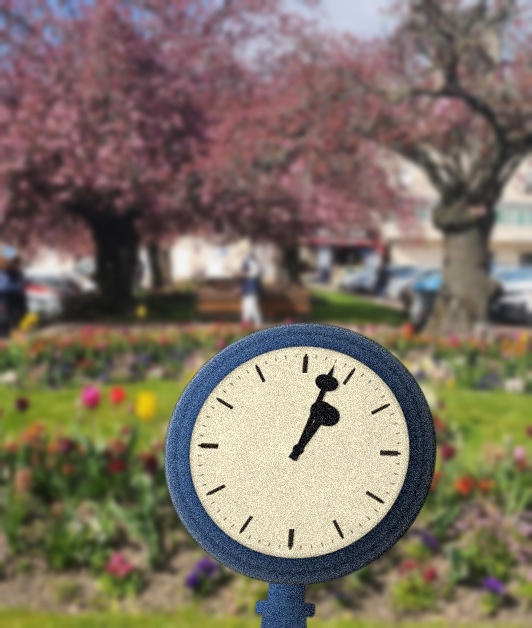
**1:03**
